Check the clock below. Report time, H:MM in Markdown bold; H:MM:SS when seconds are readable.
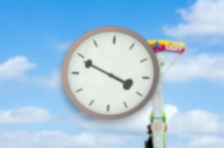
**3:49**
